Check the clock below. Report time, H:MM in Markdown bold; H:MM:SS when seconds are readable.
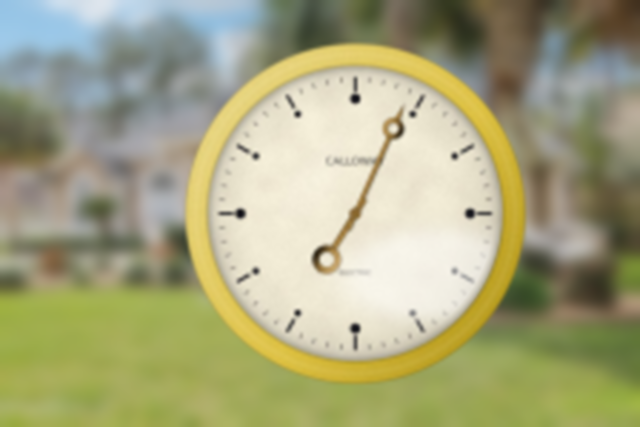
**7:04**
